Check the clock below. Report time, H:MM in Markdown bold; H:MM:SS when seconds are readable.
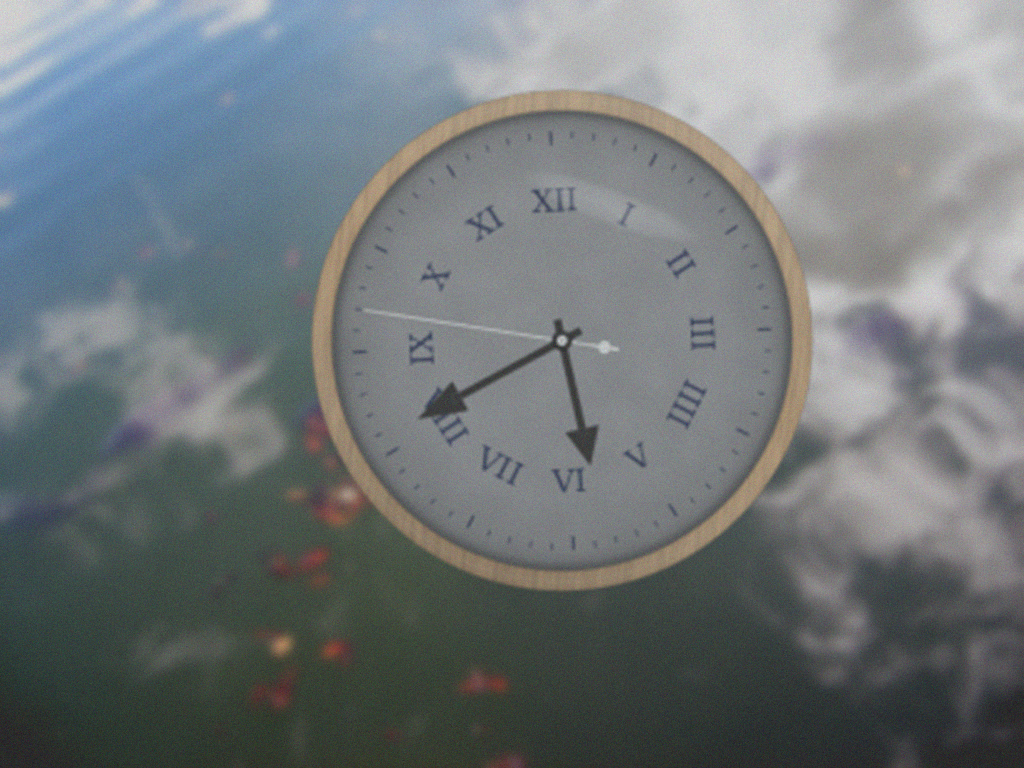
**5:40:47**
